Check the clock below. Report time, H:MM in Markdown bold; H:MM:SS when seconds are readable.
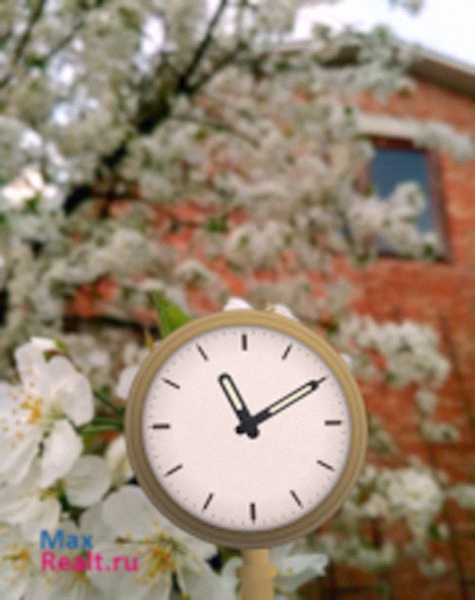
**11:10**
